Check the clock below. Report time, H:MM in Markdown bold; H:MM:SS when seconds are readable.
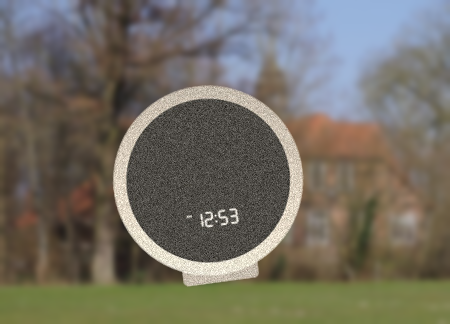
**12:53**
